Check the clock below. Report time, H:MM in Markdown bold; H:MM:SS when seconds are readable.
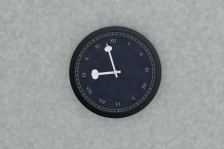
**8:58**
